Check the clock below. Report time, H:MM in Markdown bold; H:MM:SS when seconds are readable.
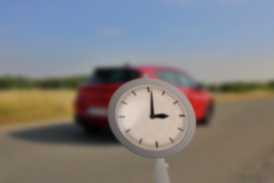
**3:01**
